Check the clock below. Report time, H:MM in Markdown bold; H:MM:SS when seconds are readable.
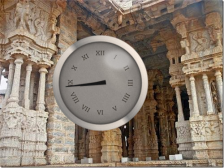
**8:44**
